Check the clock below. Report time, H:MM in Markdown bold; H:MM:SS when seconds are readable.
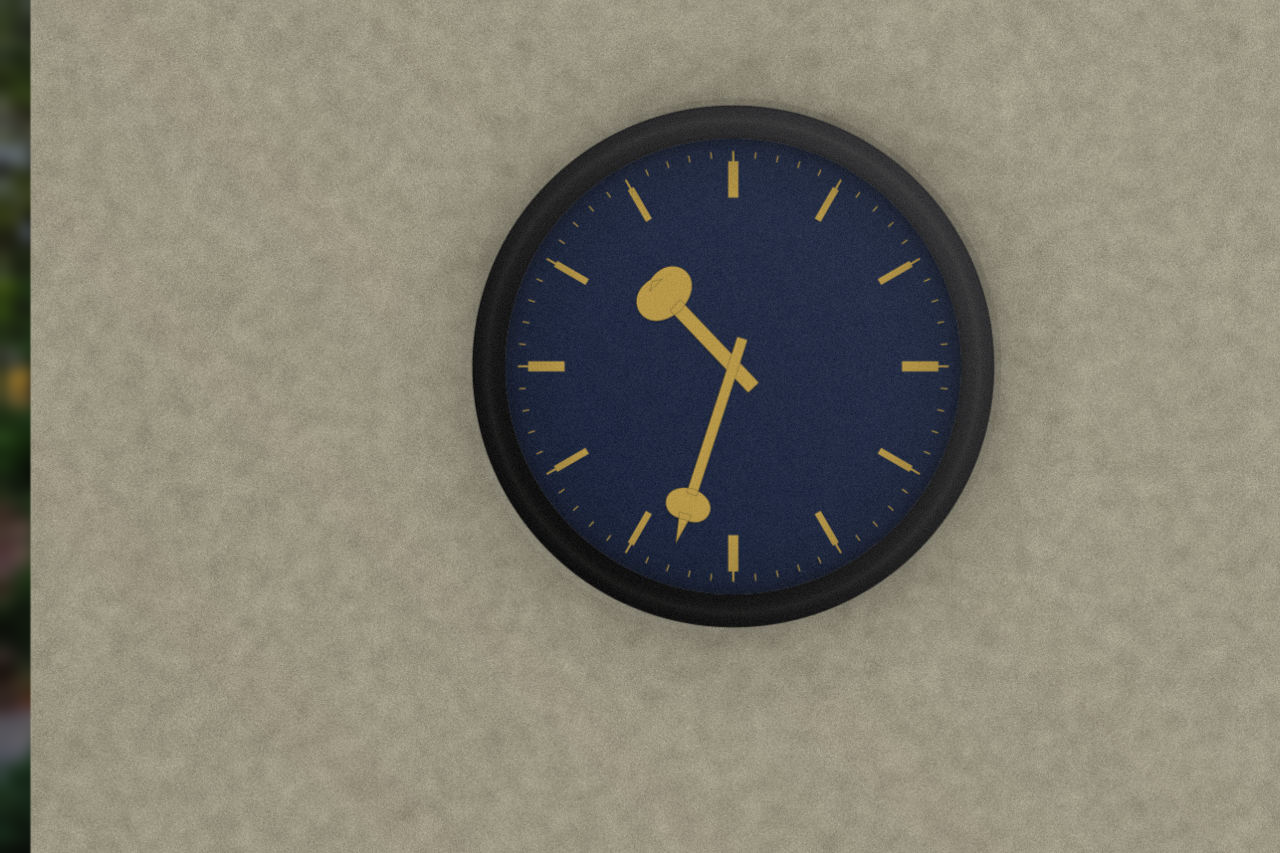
**10:33**
